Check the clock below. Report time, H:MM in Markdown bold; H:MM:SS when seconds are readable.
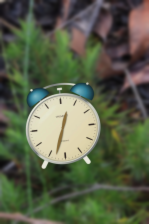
**12:33**
